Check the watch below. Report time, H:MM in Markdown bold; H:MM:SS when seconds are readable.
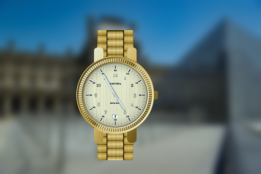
**4:55**
